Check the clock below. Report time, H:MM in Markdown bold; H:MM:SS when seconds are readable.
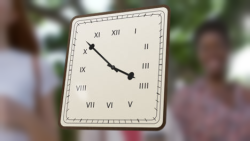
**3:52**
